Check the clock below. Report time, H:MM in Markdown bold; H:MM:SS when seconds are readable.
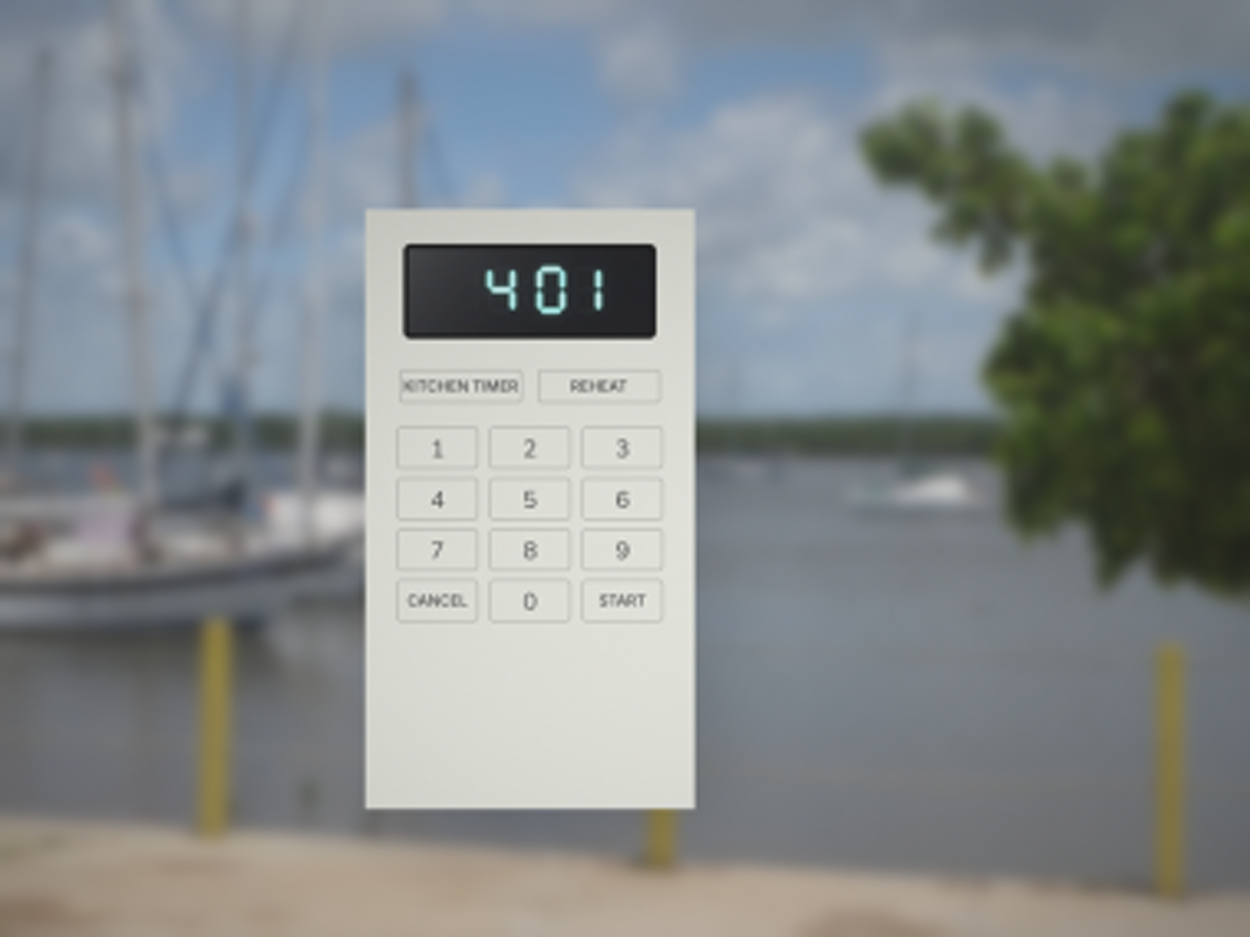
**4:01**
